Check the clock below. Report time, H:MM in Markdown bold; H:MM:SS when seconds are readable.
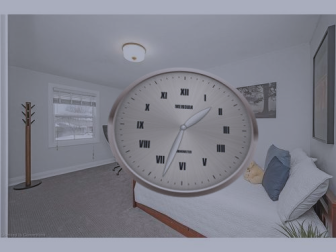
**1:33**
